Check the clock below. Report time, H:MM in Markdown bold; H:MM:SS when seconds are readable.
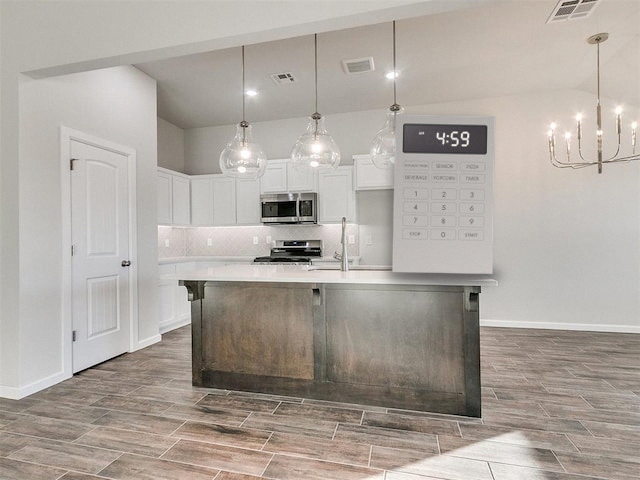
**4:59**
